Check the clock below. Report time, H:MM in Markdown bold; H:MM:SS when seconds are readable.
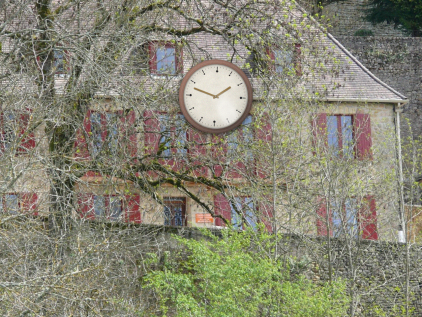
**1:48**
